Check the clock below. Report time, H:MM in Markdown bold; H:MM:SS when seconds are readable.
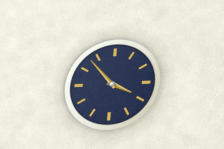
**3:53**
